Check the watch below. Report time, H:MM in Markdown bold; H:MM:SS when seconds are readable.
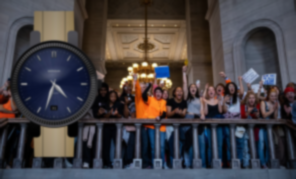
**4:33**
